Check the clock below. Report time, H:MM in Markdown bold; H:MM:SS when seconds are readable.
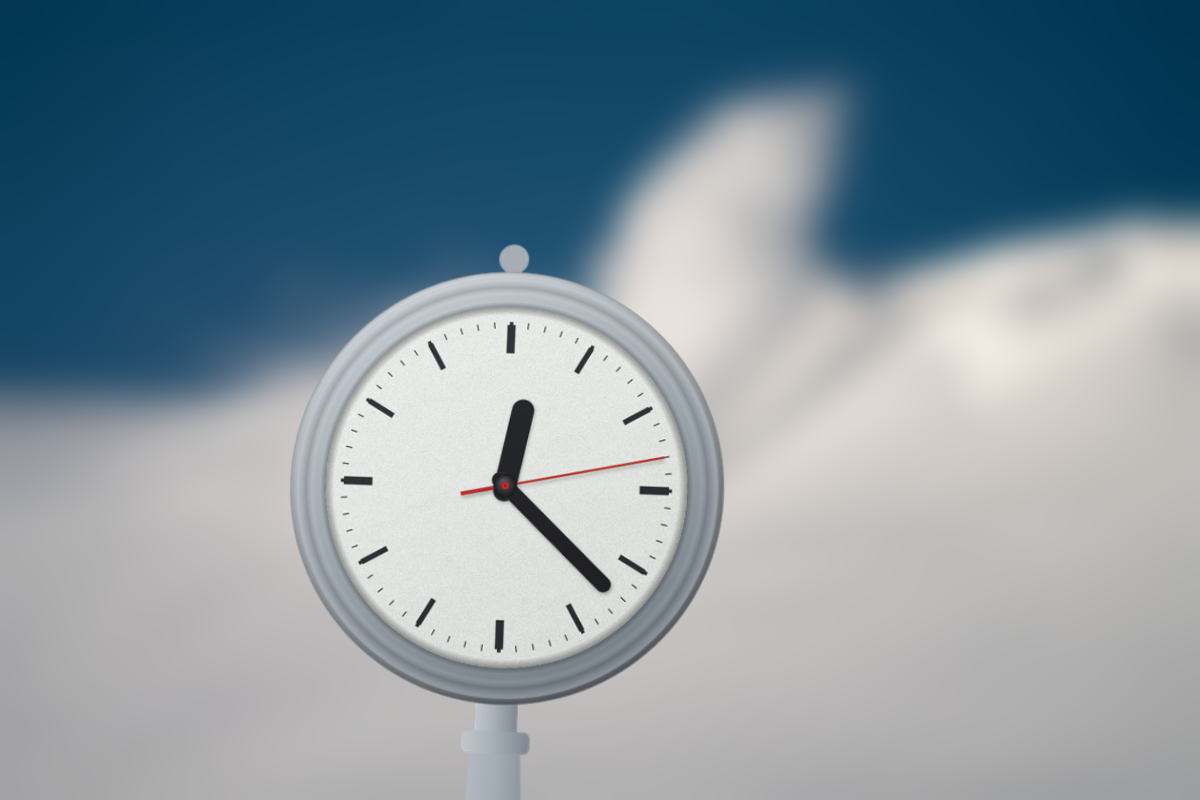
**12:22:13**
